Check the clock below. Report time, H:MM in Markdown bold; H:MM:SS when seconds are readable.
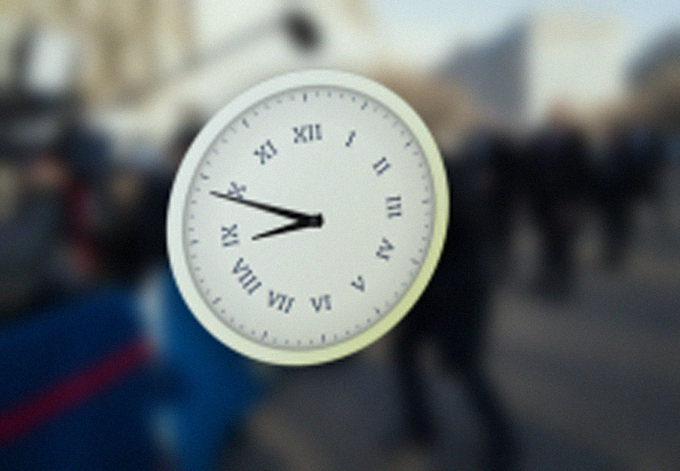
**8:49**
